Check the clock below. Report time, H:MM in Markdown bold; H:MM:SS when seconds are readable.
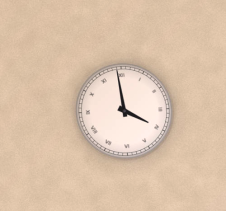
**3:59**
